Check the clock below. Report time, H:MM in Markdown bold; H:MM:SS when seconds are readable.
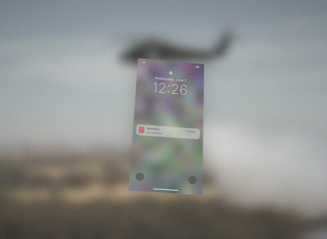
**12:26**
